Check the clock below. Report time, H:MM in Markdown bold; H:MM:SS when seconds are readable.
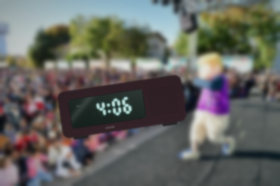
**4:06**
